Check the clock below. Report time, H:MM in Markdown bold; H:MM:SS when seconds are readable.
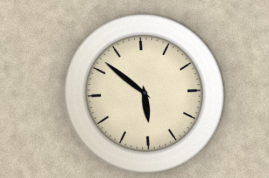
**5:52**
